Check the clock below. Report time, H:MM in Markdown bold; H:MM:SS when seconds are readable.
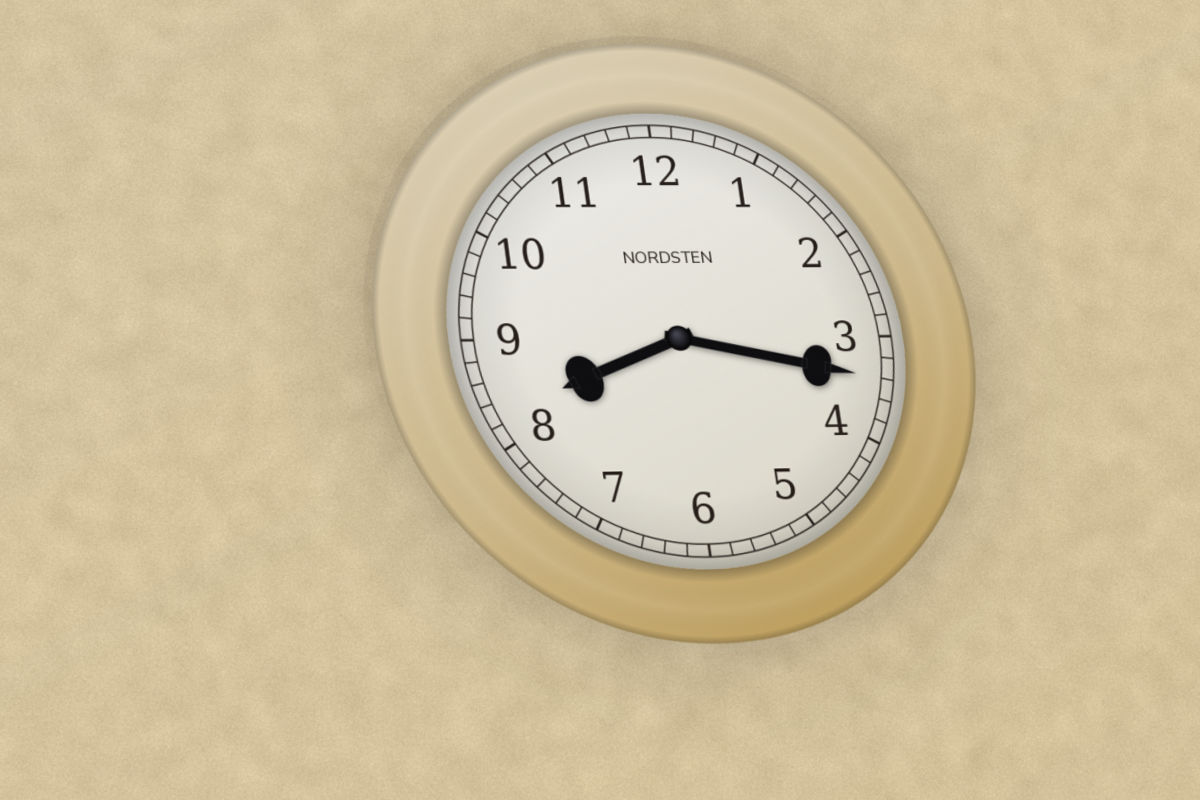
**8:17**
